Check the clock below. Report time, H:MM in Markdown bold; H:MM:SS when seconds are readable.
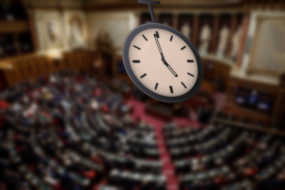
**4:59**
